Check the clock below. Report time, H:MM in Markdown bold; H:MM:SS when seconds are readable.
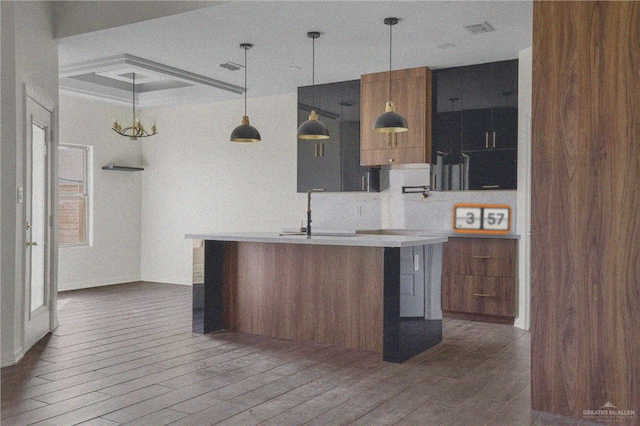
**3:57**
